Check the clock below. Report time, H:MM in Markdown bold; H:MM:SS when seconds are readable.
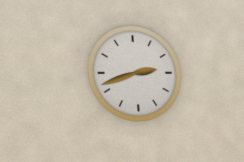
**2:42**
